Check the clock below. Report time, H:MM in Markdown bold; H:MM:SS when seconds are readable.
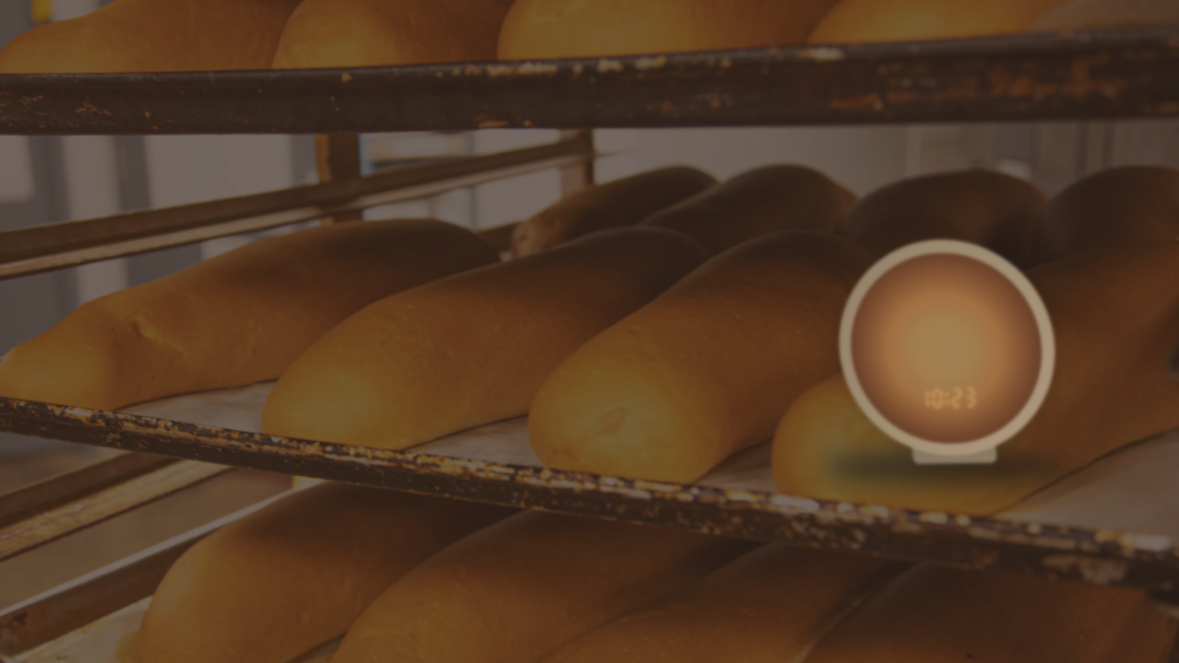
**10:23**
